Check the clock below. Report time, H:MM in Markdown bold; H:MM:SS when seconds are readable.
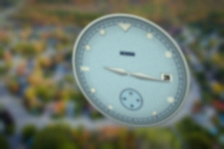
**9:16**
